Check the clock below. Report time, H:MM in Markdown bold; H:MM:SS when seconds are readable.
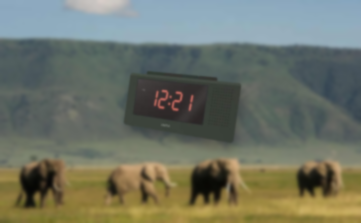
**12:21**
